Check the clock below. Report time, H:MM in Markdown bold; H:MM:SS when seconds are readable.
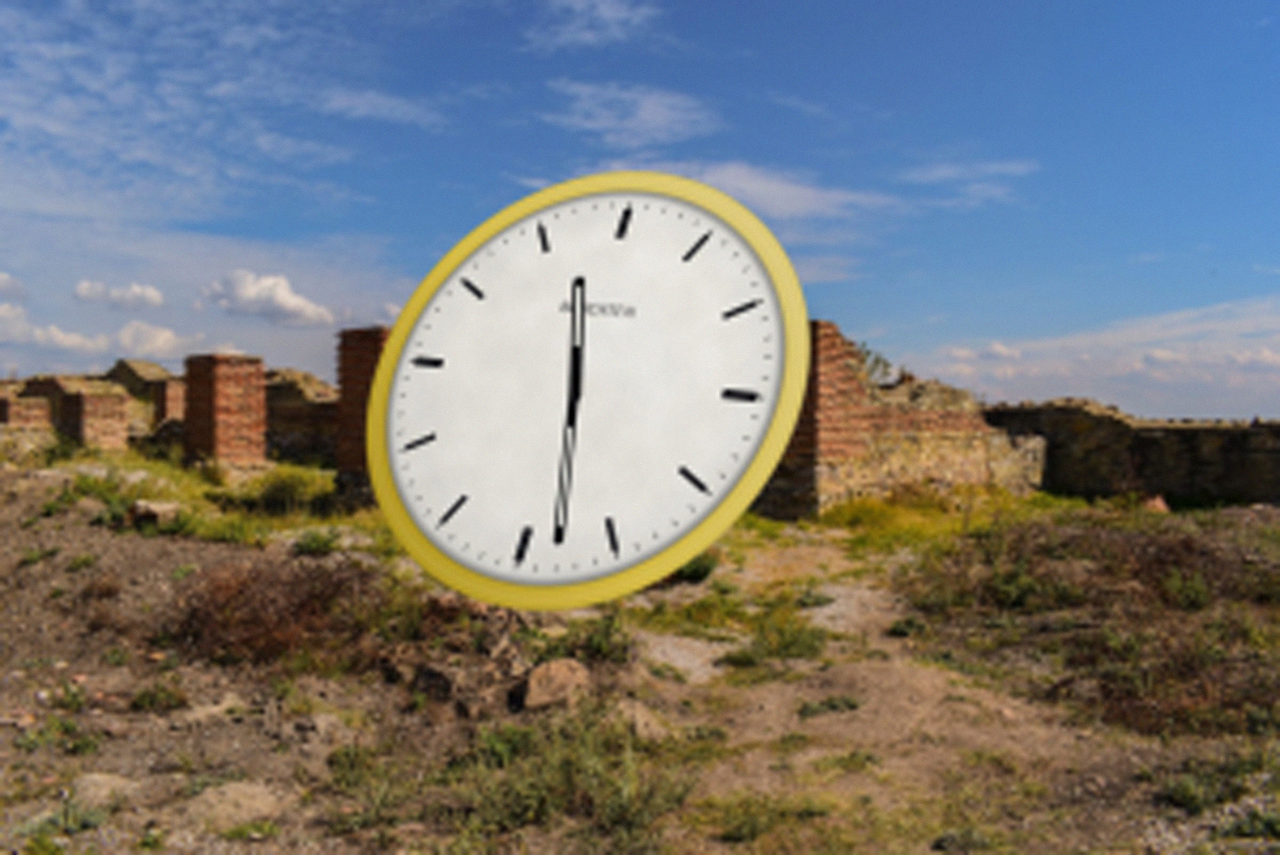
**11:28**
